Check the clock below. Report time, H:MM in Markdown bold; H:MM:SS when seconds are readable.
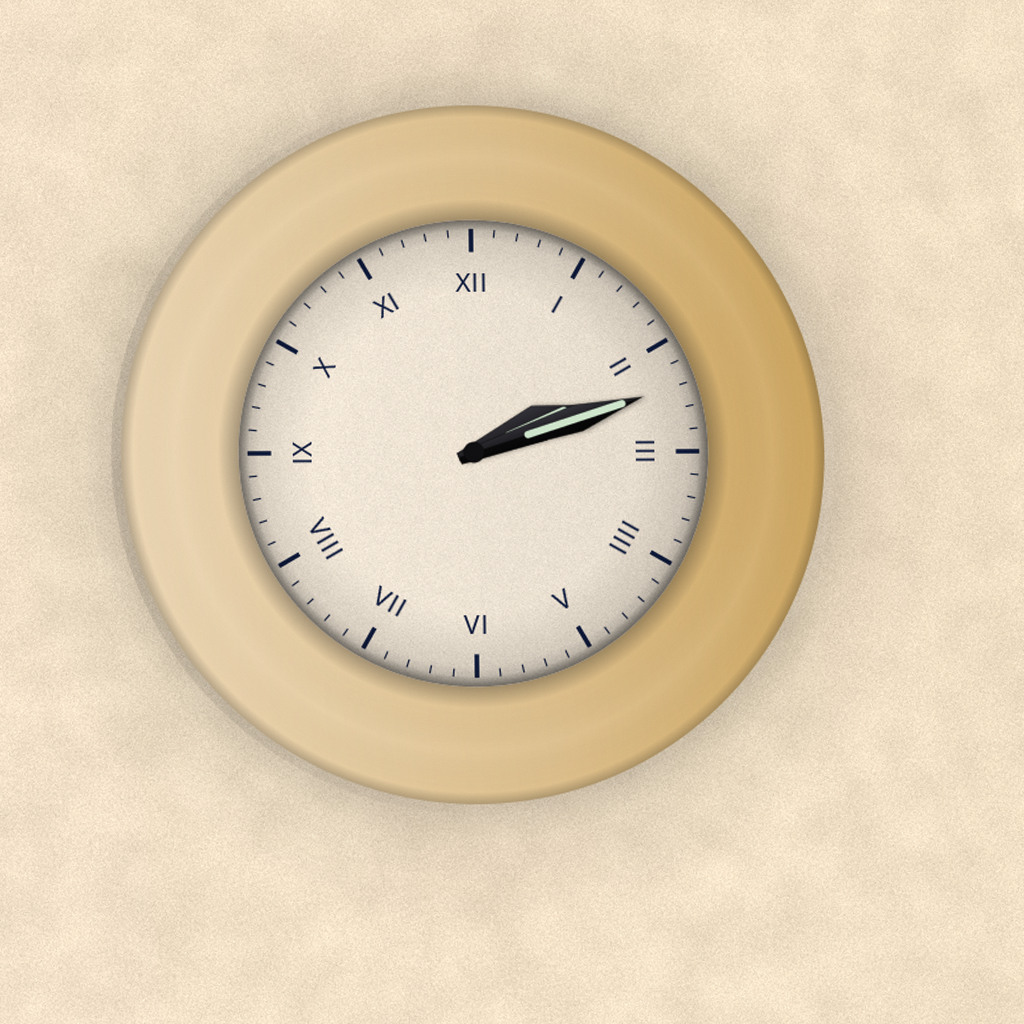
**2:12**
